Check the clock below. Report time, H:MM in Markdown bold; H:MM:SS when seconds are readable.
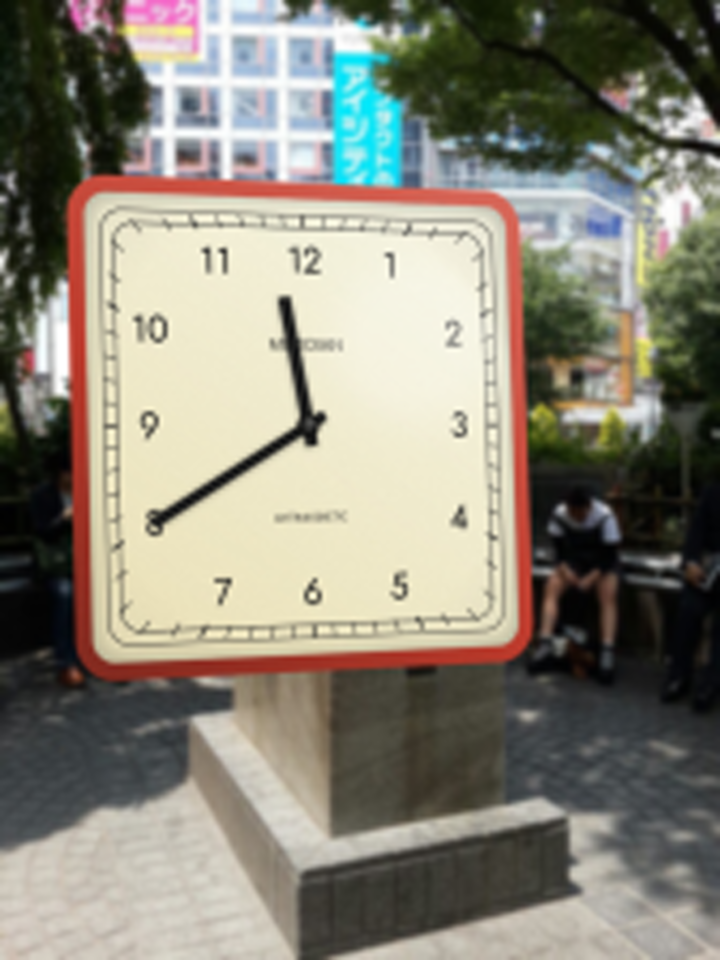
**11:40**
